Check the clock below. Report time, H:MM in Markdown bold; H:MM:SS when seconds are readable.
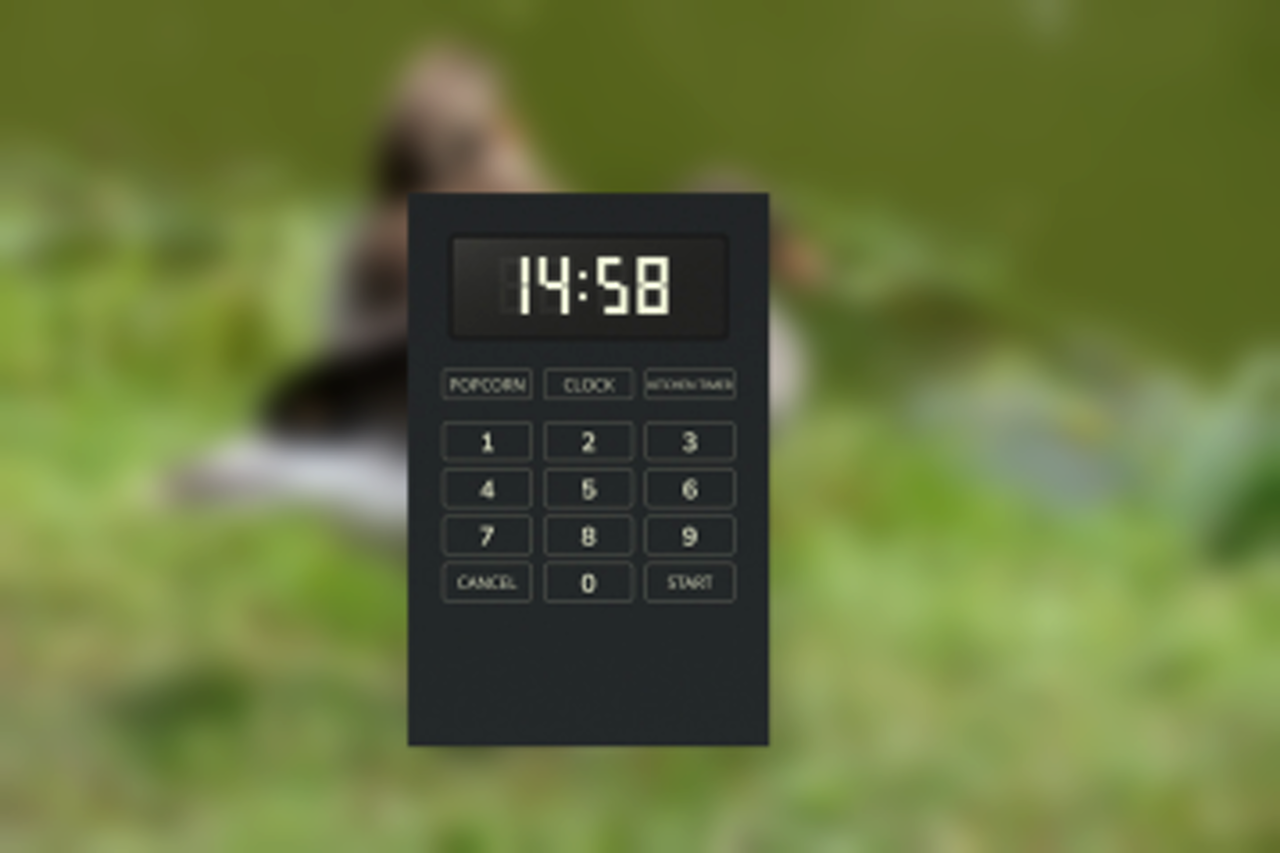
**14:58**
